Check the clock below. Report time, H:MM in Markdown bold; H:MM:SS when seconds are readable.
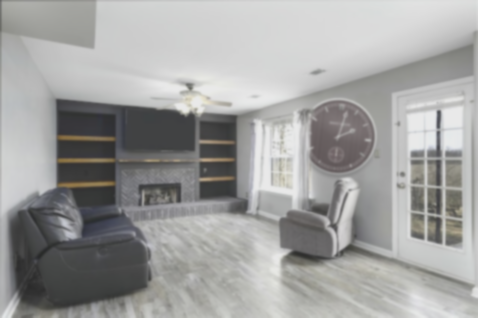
**2:02**
